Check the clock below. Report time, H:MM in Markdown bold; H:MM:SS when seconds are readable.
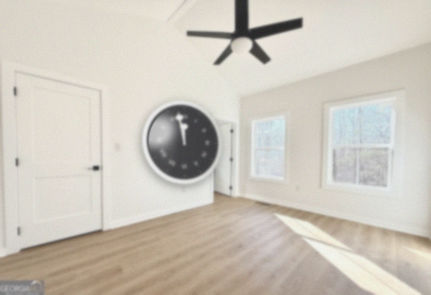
**11:58**
